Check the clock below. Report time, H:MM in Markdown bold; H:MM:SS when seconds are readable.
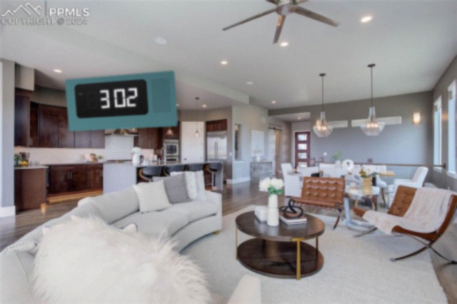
**3:02**
